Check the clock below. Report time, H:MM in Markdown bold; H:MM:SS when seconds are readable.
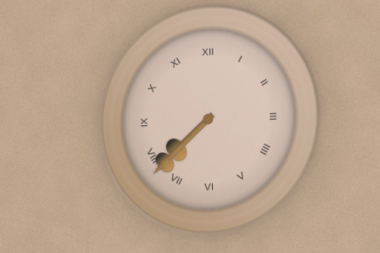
**7:38**
